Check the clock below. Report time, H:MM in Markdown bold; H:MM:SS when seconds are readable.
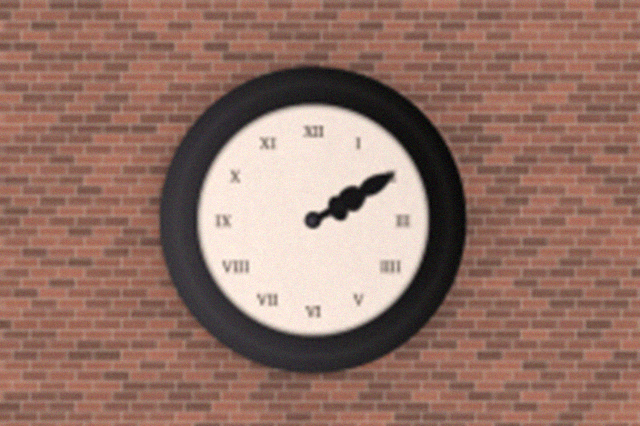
**2:10**
